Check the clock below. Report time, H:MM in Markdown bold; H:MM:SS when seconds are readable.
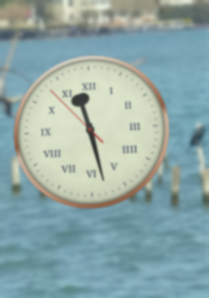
**11:27:53**
